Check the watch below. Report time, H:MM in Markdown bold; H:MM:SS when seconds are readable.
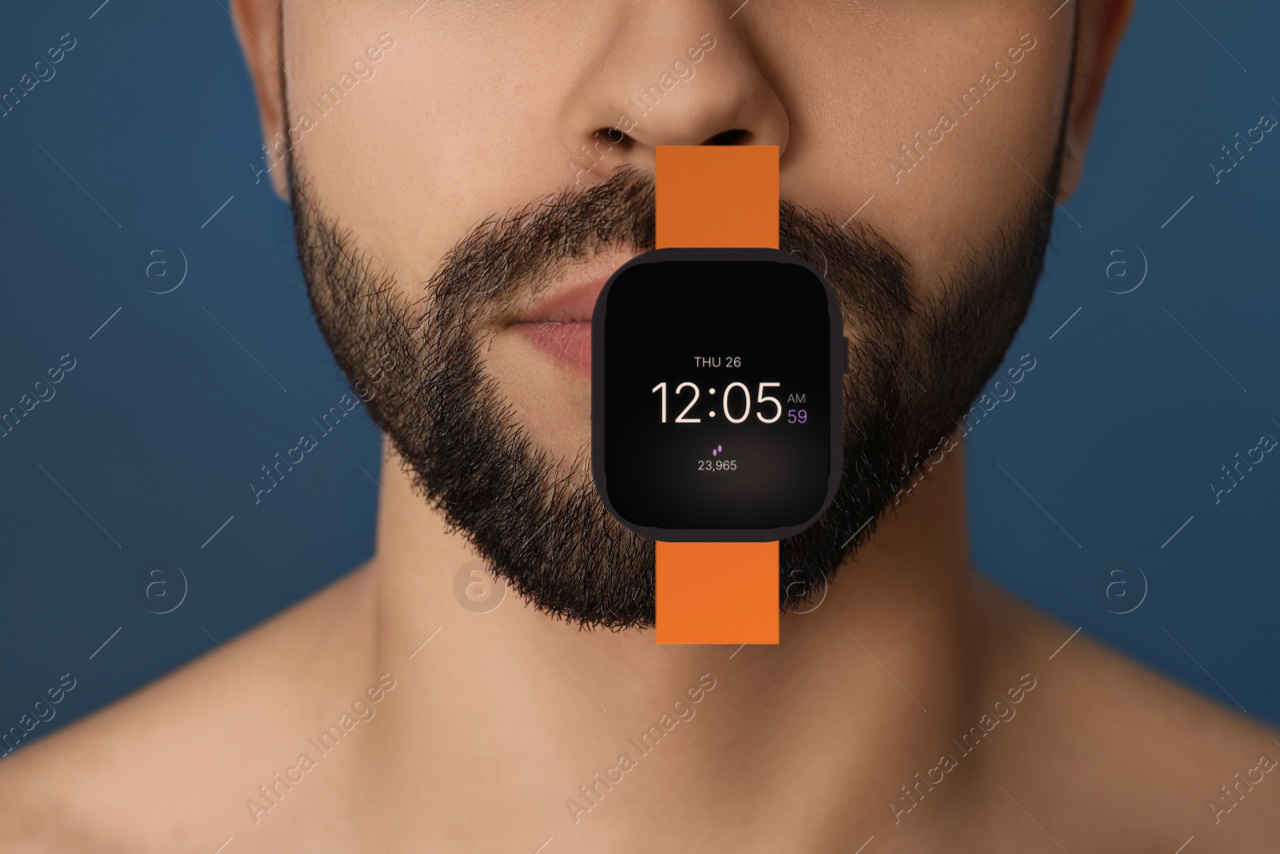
**12:05:59**
